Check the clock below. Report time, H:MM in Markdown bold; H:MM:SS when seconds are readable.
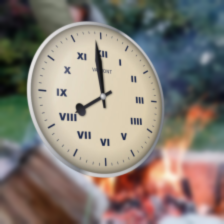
**7:59**
